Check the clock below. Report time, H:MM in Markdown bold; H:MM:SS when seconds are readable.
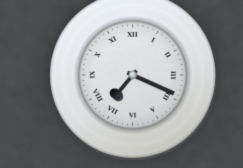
**7:19**
